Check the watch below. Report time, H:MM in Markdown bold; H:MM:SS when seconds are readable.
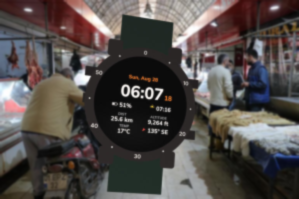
**6:07**
